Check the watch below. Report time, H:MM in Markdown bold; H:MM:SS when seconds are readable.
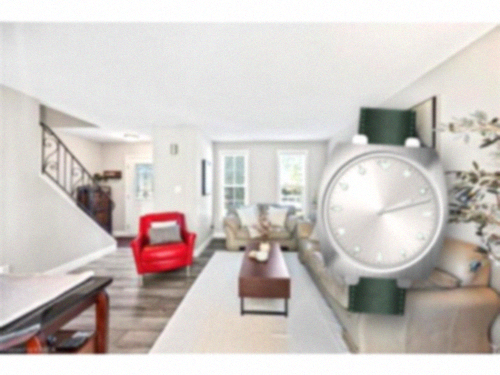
**2:12**
